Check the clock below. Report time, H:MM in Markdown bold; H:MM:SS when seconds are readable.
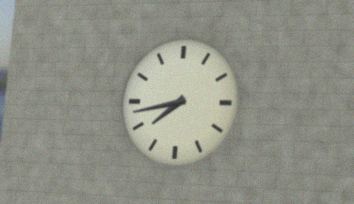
**7:43**
